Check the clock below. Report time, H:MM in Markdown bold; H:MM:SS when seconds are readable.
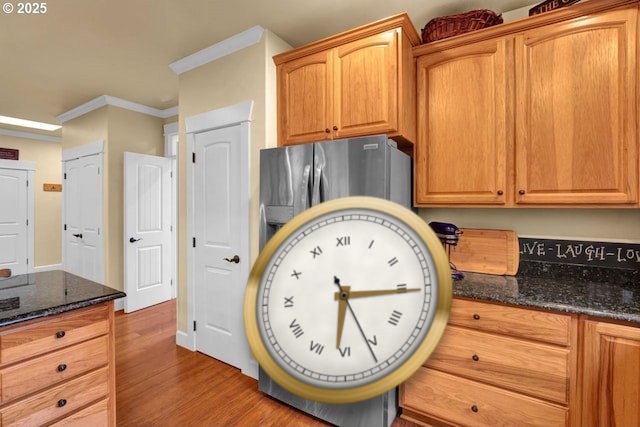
**6:15:26**
